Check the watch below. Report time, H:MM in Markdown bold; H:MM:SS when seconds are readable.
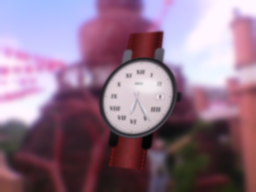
**6:24**
